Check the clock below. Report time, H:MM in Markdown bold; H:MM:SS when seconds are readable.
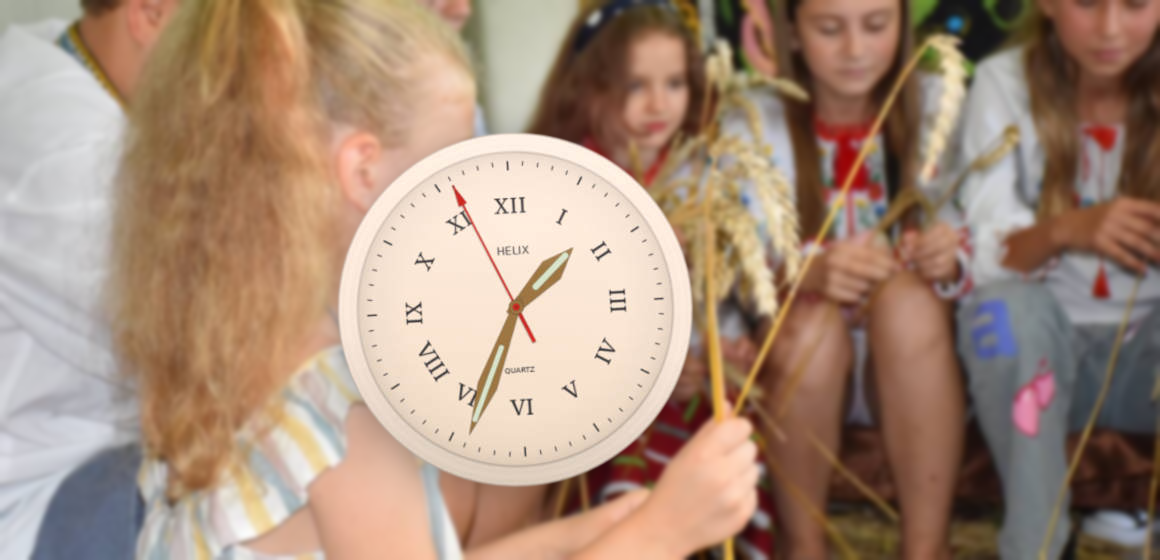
**1:33:56**
